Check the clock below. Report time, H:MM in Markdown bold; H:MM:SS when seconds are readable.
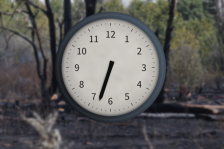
**6:33**
